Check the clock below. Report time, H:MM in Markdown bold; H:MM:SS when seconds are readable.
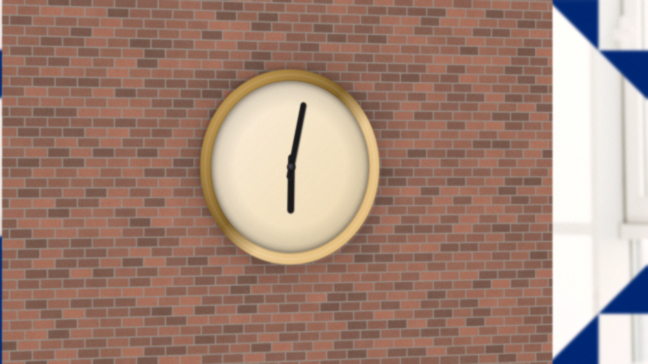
**6:02**
